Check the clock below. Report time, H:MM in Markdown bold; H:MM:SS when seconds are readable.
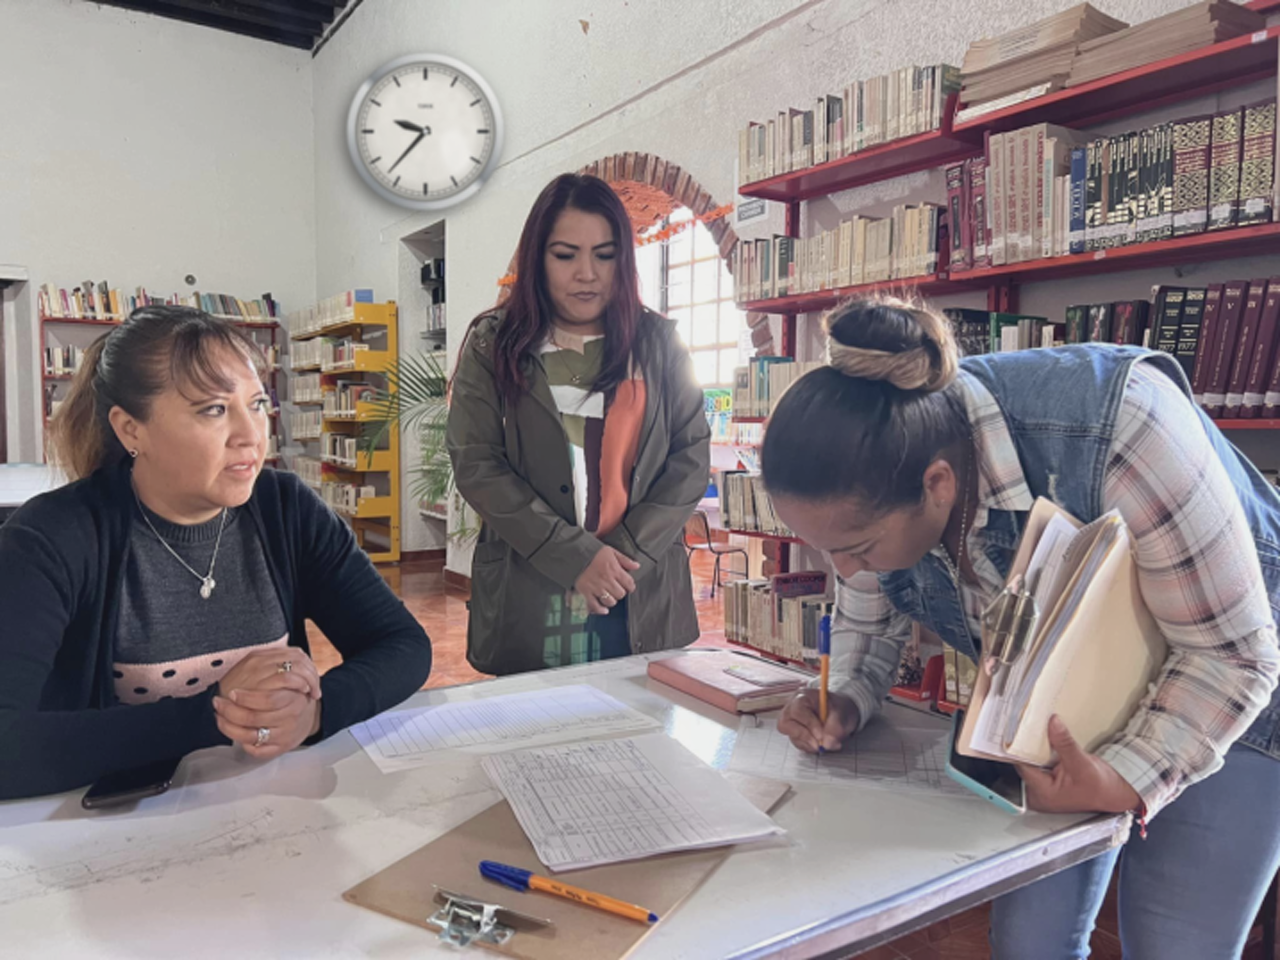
**9:37**
